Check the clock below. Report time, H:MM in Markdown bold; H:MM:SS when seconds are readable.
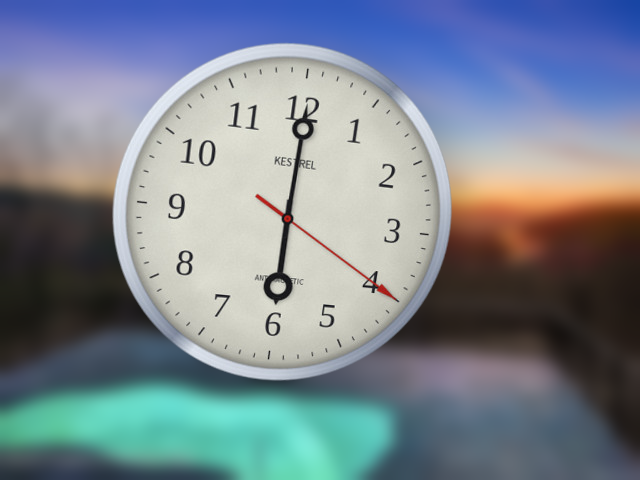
**6:00:20**
